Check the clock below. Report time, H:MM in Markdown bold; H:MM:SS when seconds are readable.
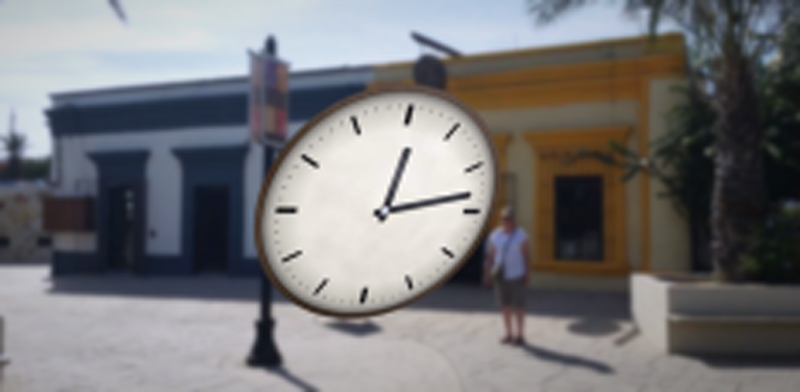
**12:13**
